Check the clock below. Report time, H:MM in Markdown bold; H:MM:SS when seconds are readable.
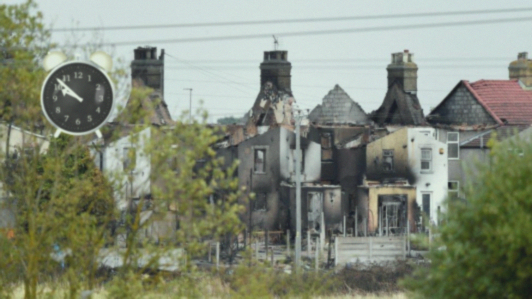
**9:52**
